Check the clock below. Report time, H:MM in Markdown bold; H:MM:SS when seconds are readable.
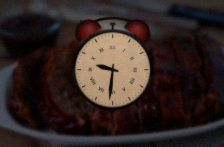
**9:31**
